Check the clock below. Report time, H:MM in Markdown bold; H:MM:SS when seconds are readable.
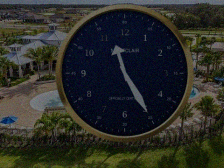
**11:25**
